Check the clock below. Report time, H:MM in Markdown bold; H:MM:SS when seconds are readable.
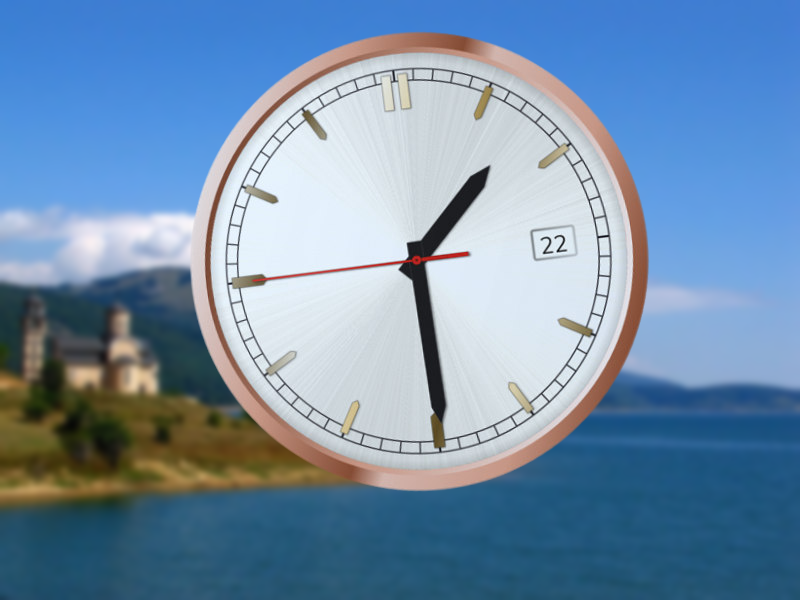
**1:29:45**
